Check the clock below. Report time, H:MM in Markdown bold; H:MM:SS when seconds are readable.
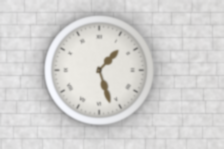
**1:27**
